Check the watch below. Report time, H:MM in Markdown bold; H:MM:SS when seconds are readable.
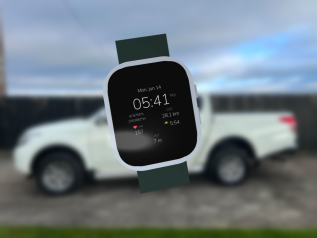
**5:41**
